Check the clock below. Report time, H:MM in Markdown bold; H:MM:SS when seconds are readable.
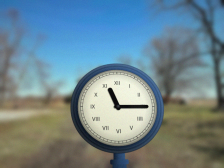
**11:15**
